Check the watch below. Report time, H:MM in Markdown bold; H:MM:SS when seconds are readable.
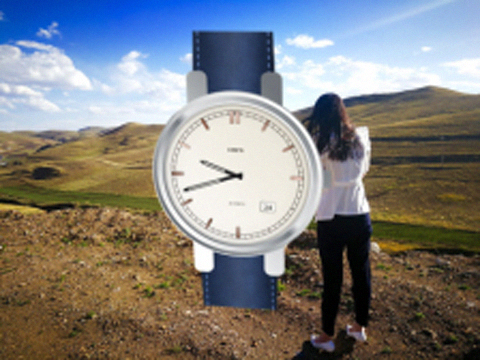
**9:42**
